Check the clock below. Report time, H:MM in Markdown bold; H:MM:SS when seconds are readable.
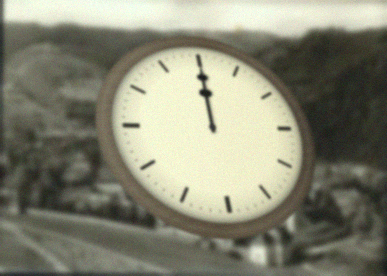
**12:00**
